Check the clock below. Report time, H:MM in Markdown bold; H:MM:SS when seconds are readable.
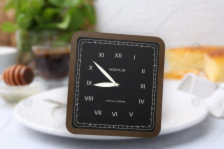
**8:52**
